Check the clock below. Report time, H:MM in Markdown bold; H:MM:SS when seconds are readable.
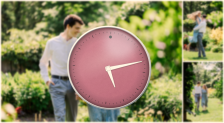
**5:12**
